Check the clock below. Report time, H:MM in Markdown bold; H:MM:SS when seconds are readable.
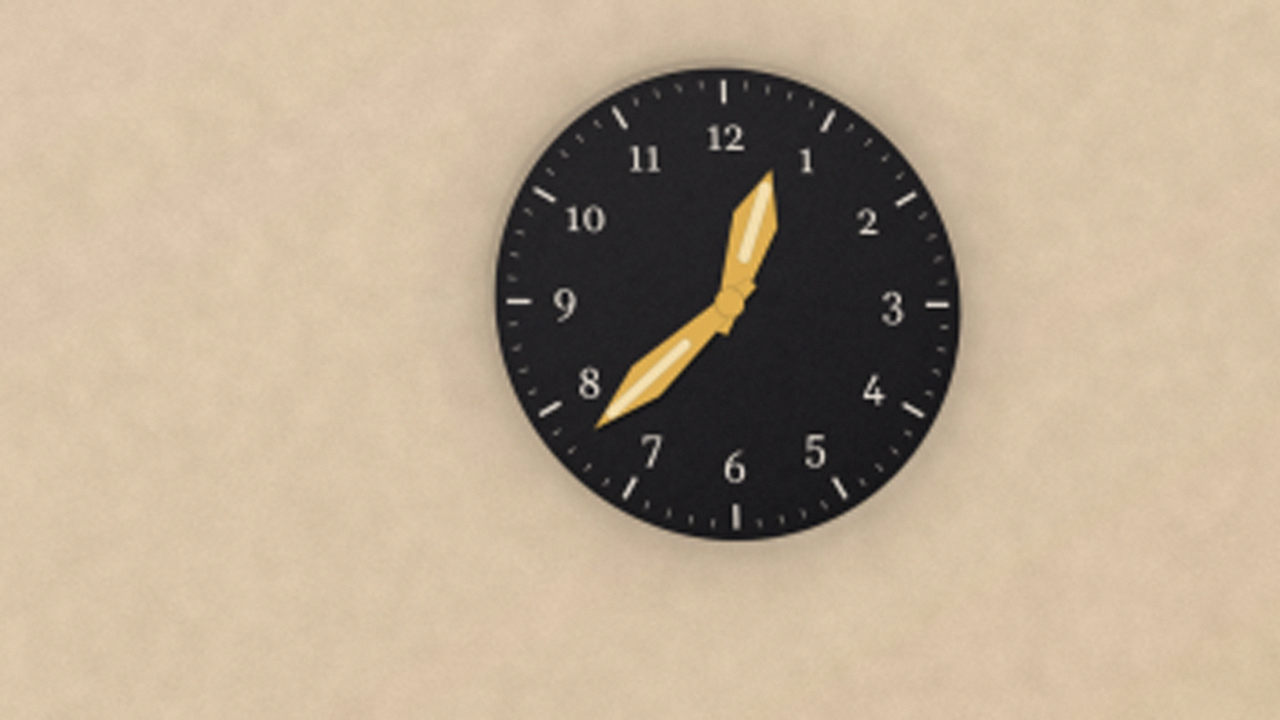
**12:38**
